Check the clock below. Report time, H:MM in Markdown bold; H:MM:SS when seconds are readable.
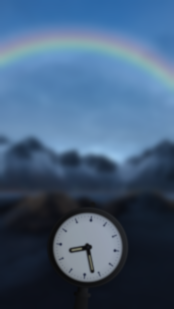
**8:27**
